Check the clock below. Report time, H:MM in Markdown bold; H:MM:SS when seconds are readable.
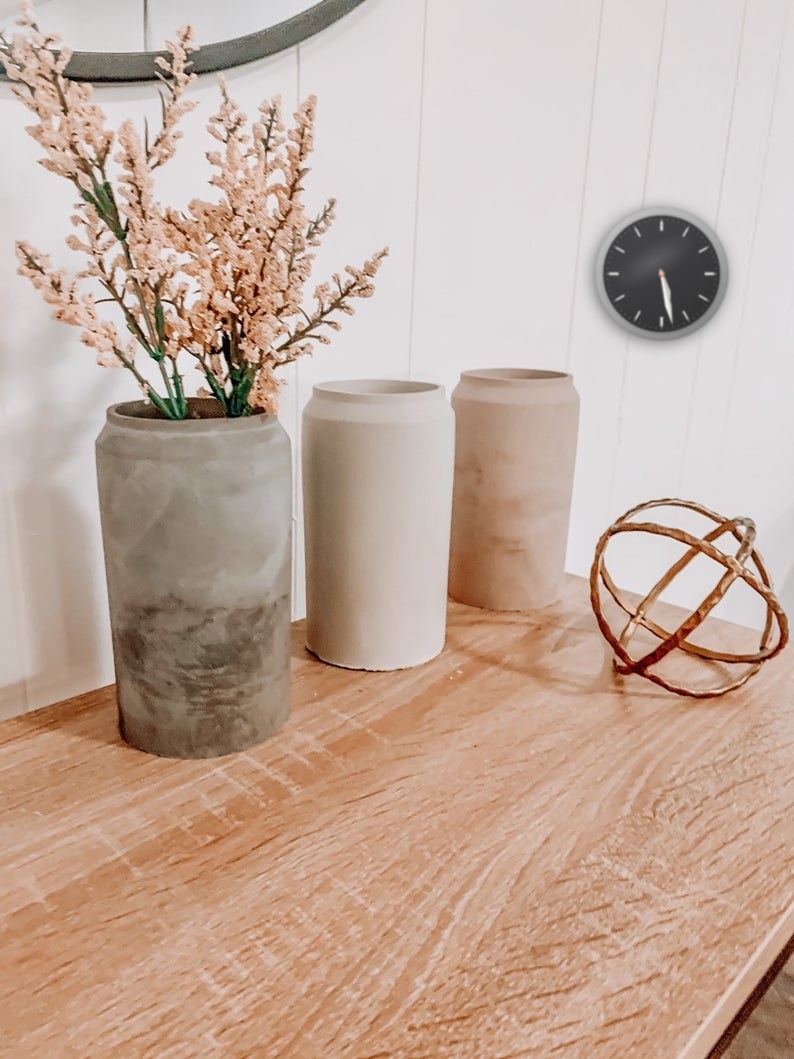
**5:28**
